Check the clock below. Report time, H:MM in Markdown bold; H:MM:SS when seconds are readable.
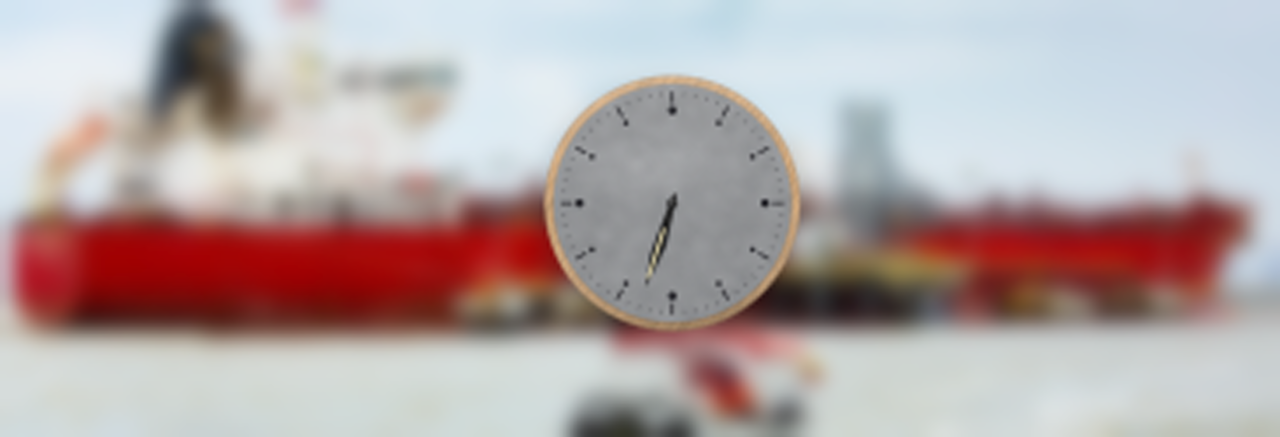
**6:33**
